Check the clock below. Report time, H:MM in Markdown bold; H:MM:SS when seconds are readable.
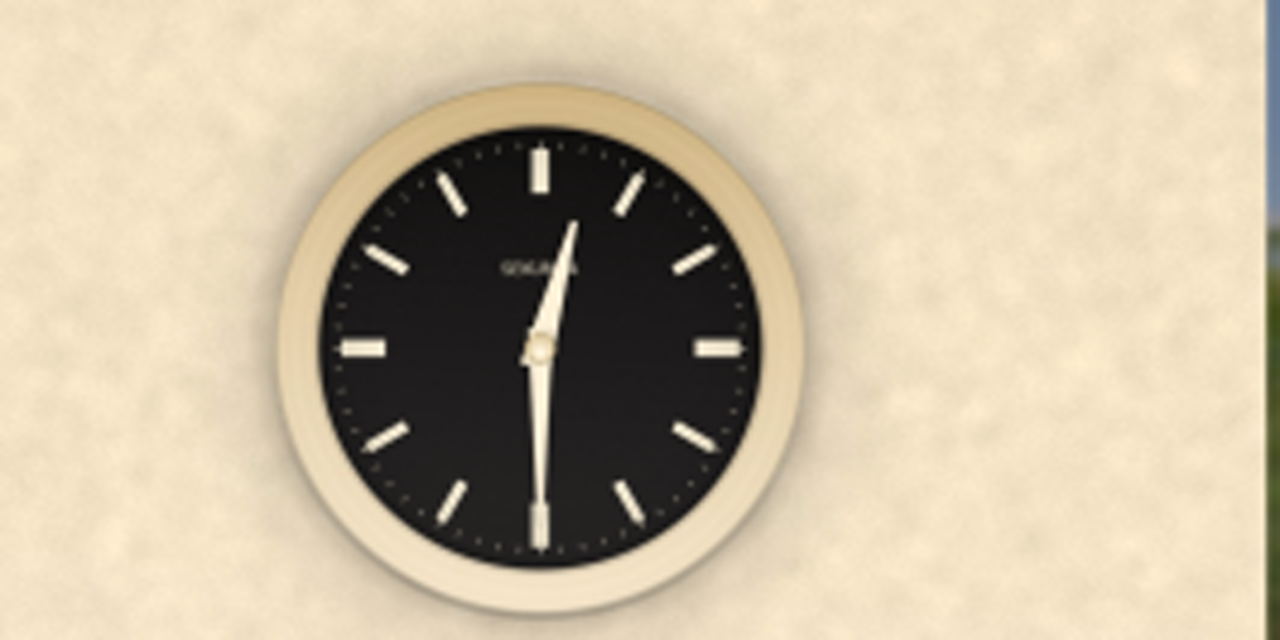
**12:30**
